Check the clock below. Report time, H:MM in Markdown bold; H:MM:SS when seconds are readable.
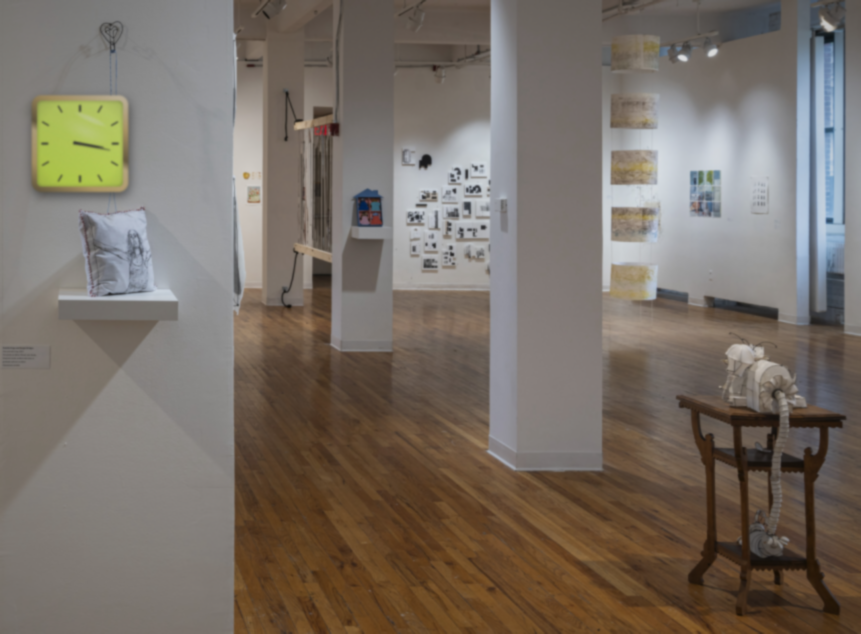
**3:17**
